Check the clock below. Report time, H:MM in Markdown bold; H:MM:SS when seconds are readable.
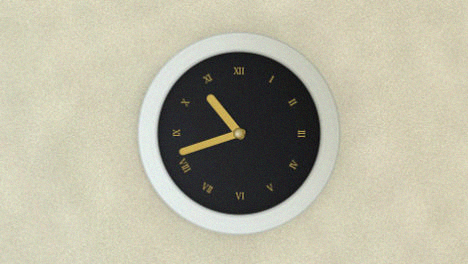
**10:42**
